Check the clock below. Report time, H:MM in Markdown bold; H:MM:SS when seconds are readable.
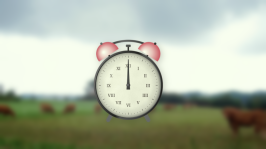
**12:00**
